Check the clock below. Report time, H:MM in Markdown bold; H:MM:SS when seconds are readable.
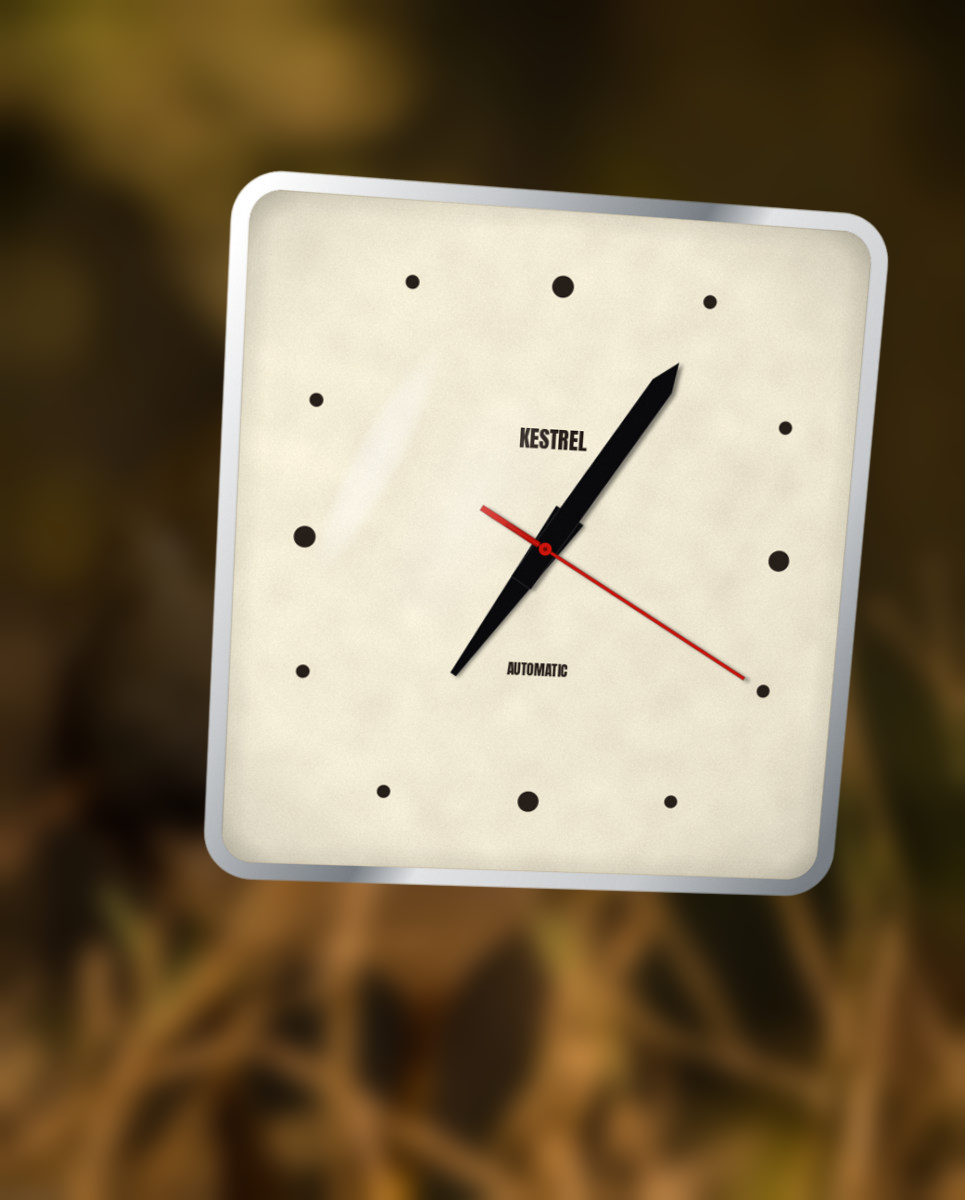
**7:05:20**
